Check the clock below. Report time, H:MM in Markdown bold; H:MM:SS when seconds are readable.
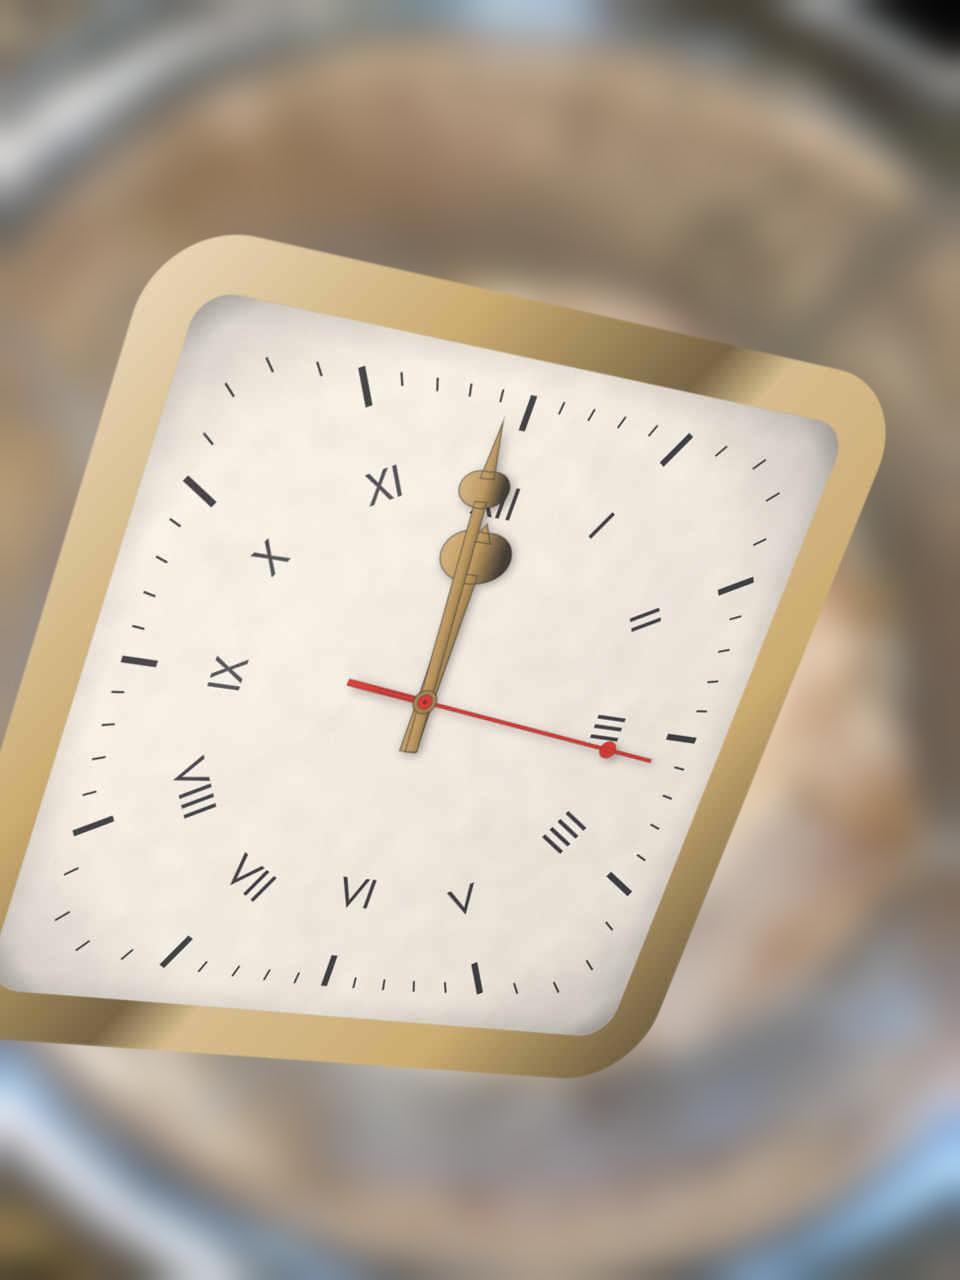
**11:59:16**
